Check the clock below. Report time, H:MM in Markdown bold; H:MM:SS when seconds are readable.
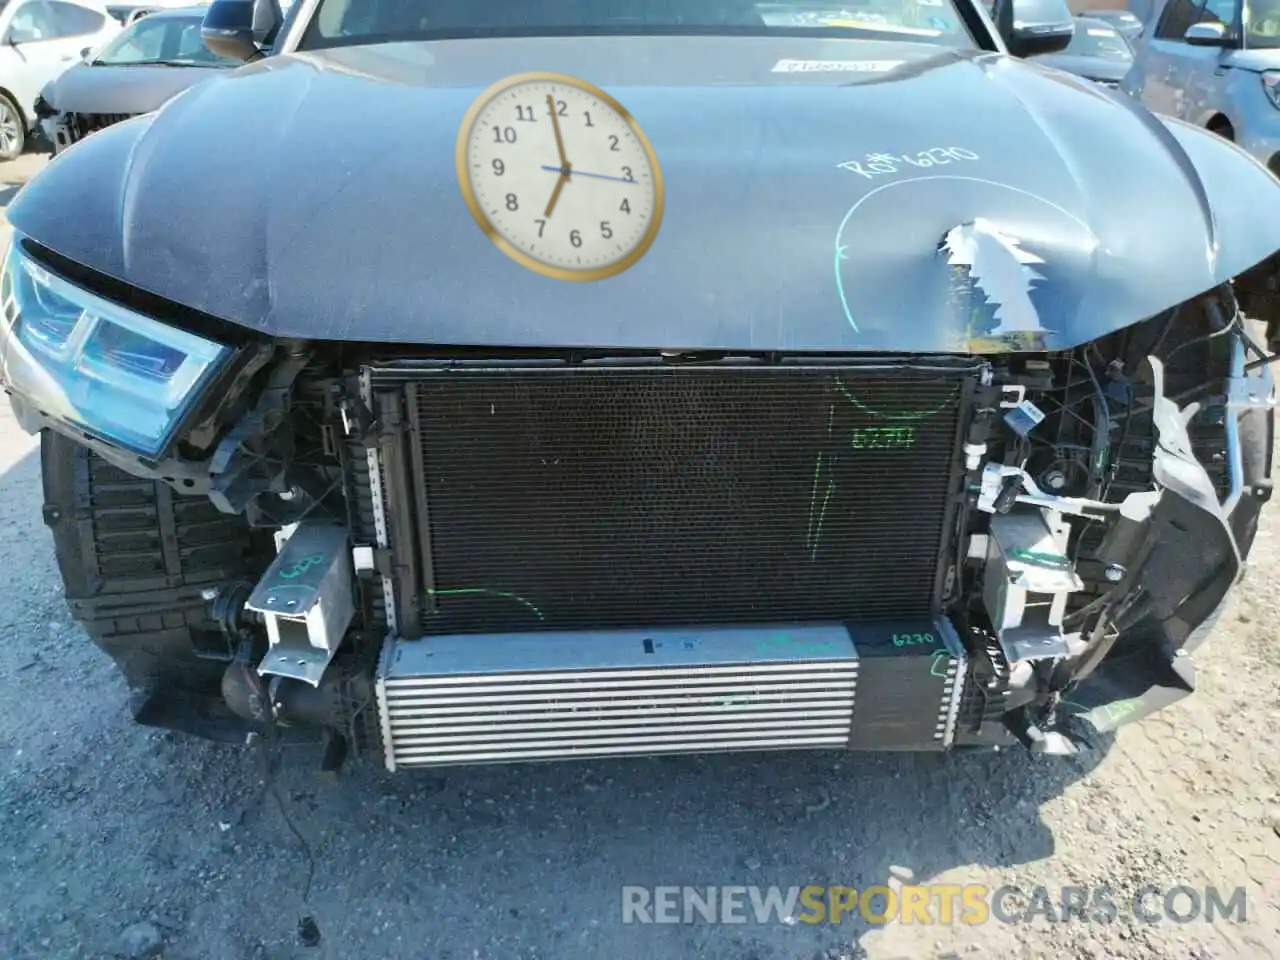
**6:59:16**
